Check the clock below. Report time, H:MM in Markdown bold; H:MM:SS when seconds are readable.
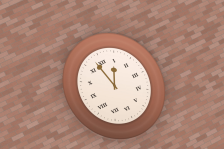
**12:58**
